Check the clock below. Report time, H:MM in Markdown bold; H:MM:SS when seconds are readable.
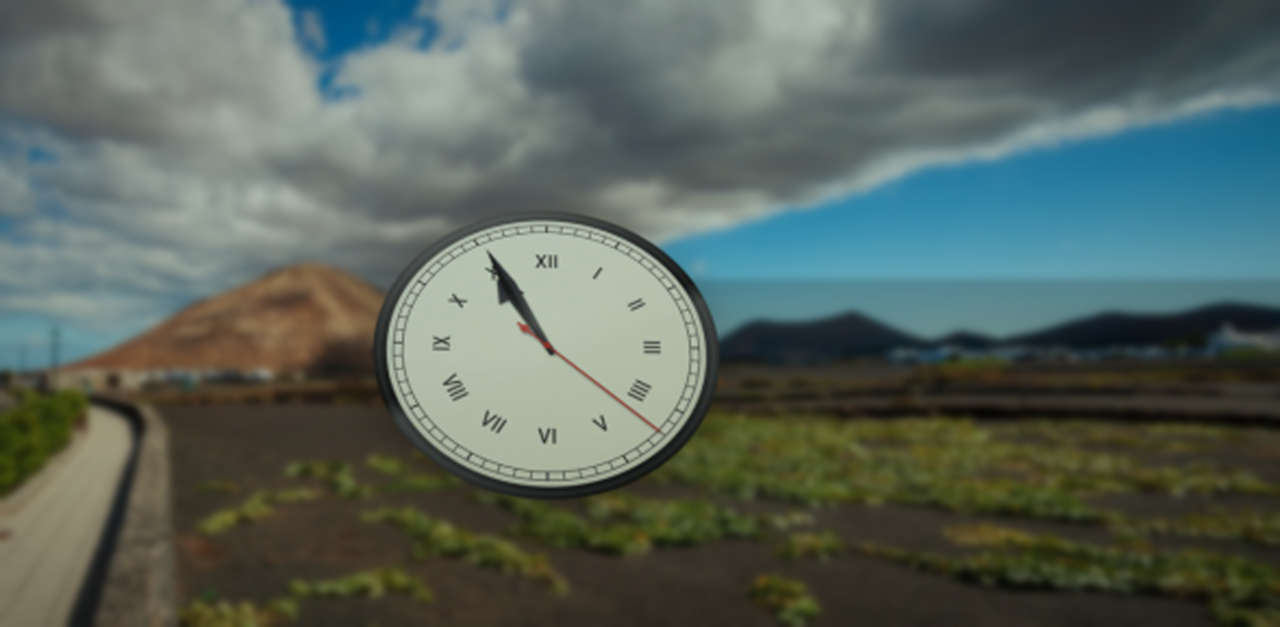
**10:55:22**
